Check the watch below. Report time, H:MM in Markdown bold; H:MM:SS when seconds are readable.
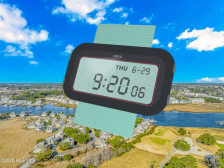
**9:20:06**
